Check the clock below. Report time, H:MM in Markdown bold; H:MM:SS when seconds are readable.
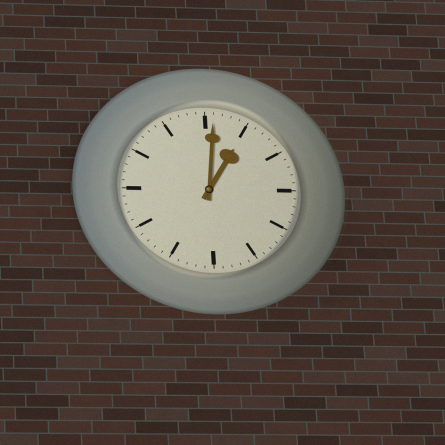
**1:01**
